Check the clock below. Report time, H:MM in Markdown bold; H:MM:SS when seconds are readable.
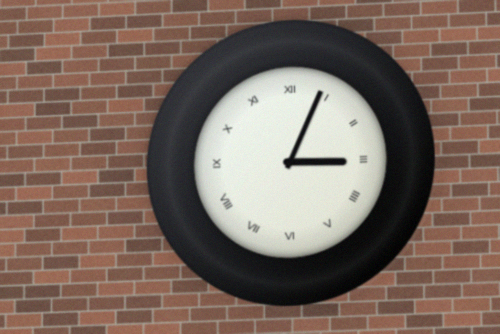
**3:04**
